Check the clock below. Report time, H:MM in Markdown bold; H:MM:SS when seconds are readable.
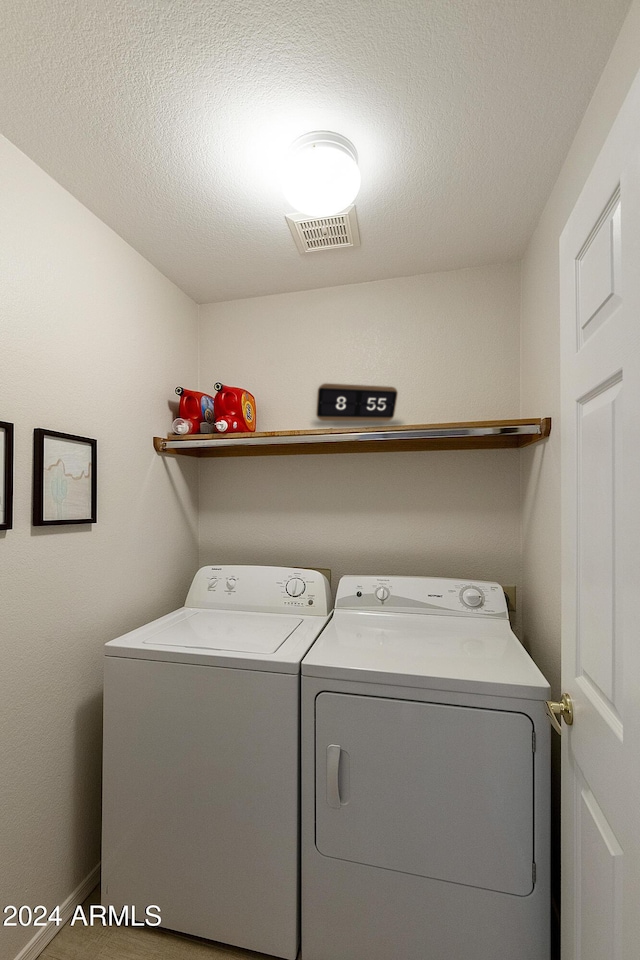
**8:55**
